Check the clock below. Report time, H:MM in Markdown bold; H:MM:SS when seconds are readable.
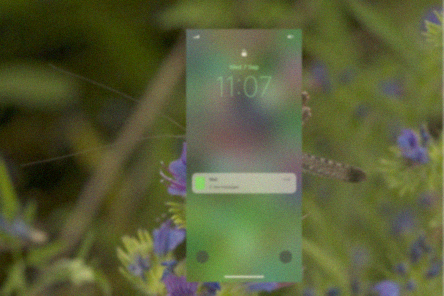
**11:07**
